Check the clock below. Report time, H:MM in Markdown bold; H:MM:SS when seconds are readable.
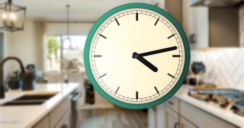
**4:13**
